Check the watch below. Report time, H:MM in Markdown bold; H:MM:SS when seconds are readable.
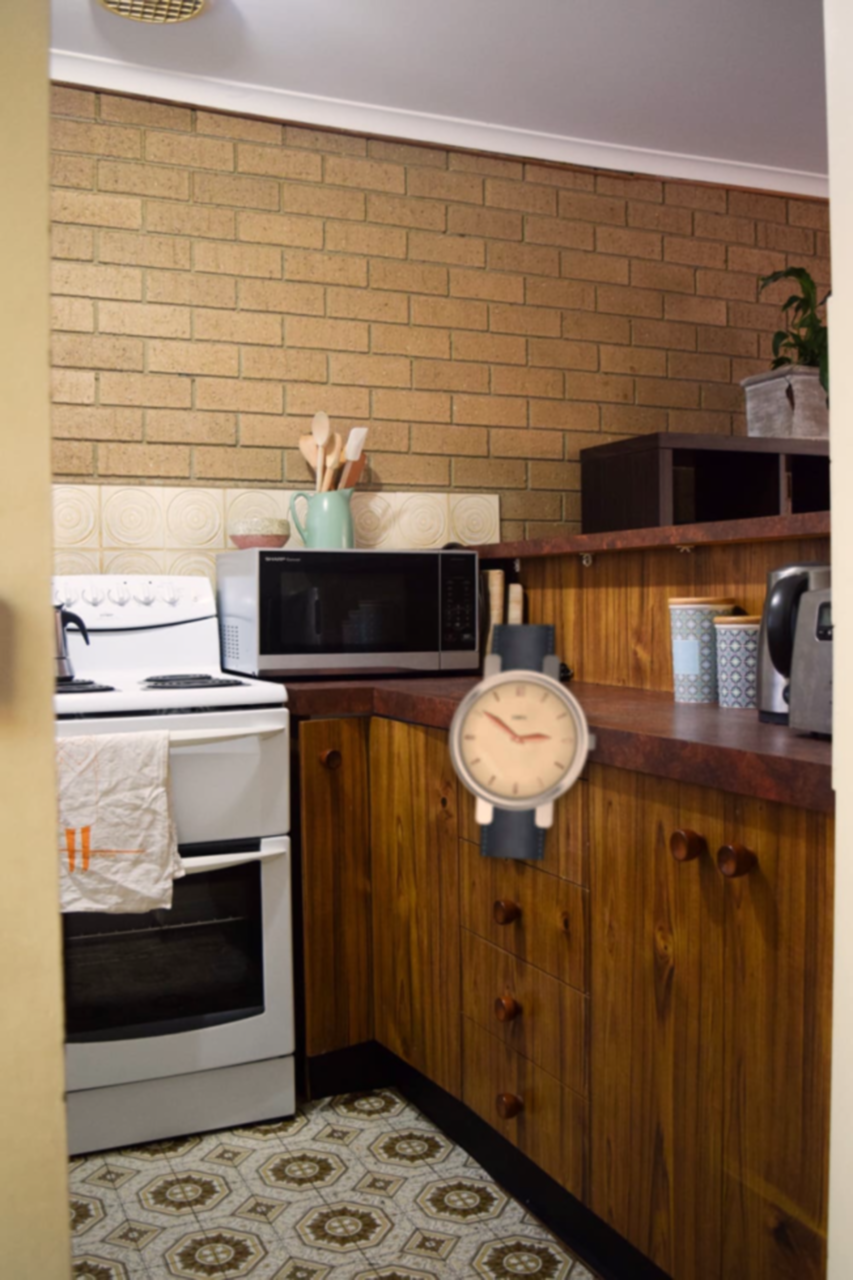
**2:51**
